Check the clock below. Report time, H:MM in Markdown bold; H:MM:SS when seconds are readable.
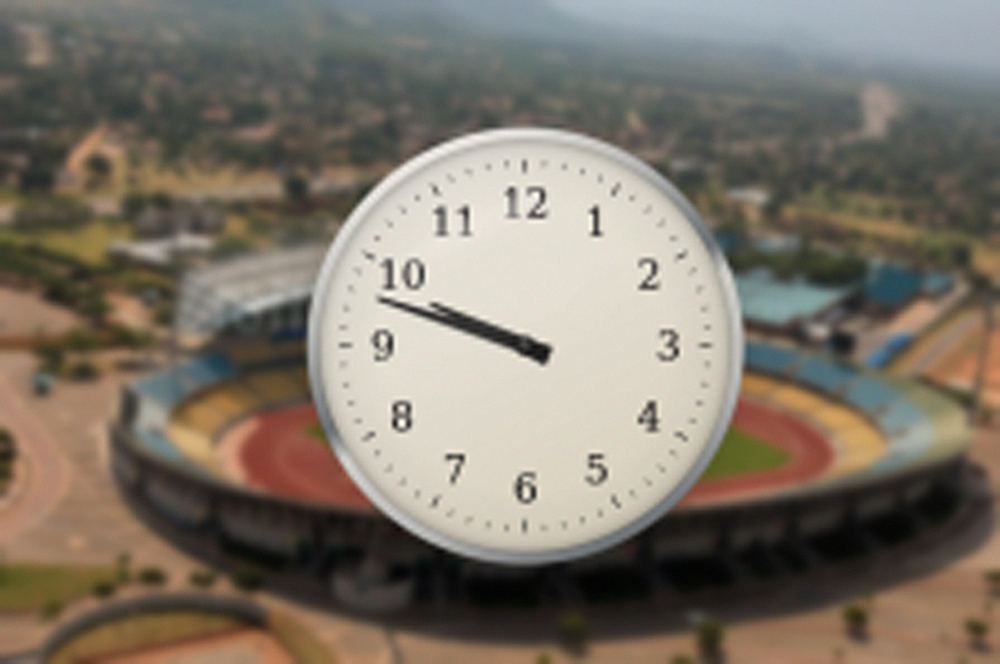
**9:48**
